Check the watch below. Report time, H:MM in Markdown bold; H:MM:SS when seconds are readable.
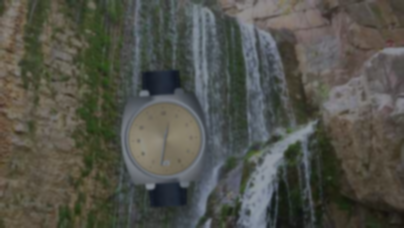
**12:32**
